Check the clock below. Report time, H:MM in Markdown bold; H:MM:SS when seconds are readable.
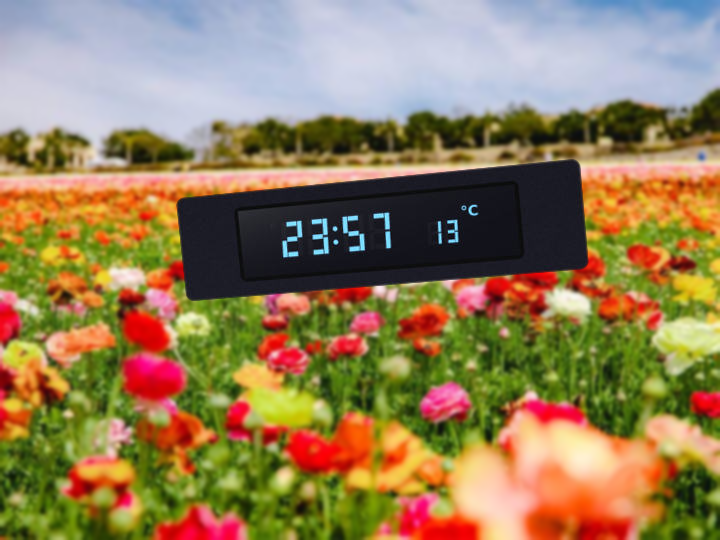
**23:57**
